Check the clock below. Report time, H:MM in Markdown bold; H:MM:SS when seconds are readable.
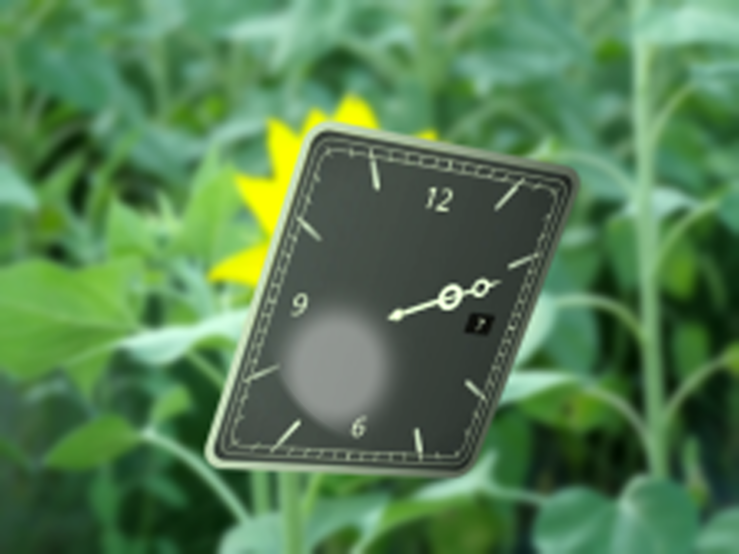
**2:11**
